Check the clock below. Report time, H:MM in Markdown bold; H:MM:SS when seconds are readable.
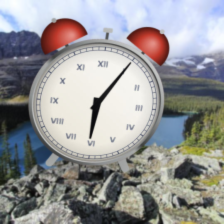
**6:05**
